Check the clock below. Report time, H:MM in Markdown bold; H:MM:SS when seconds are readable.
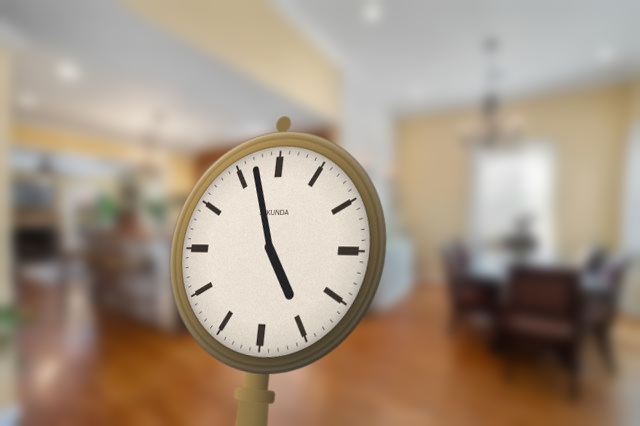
**4:57**
